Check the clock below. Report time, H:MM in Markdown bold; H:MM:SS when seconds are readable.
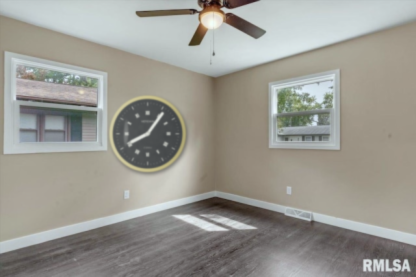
**8:06**
